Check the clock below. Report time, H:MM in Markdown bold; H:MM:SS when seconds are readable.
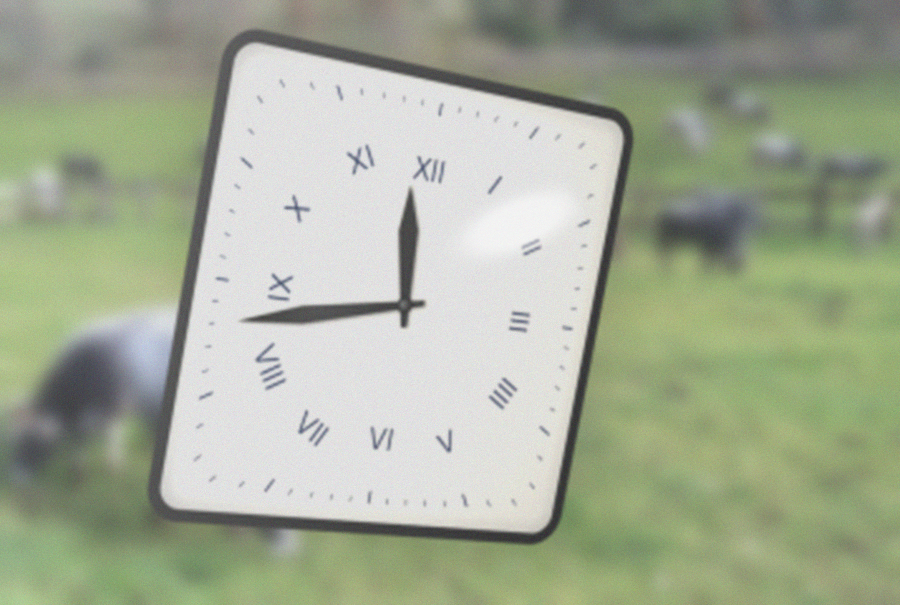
**11:43**
